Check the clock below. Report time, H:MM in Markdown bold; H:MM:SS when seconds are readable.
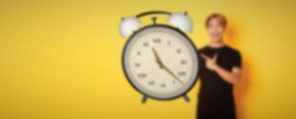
**11:23**
